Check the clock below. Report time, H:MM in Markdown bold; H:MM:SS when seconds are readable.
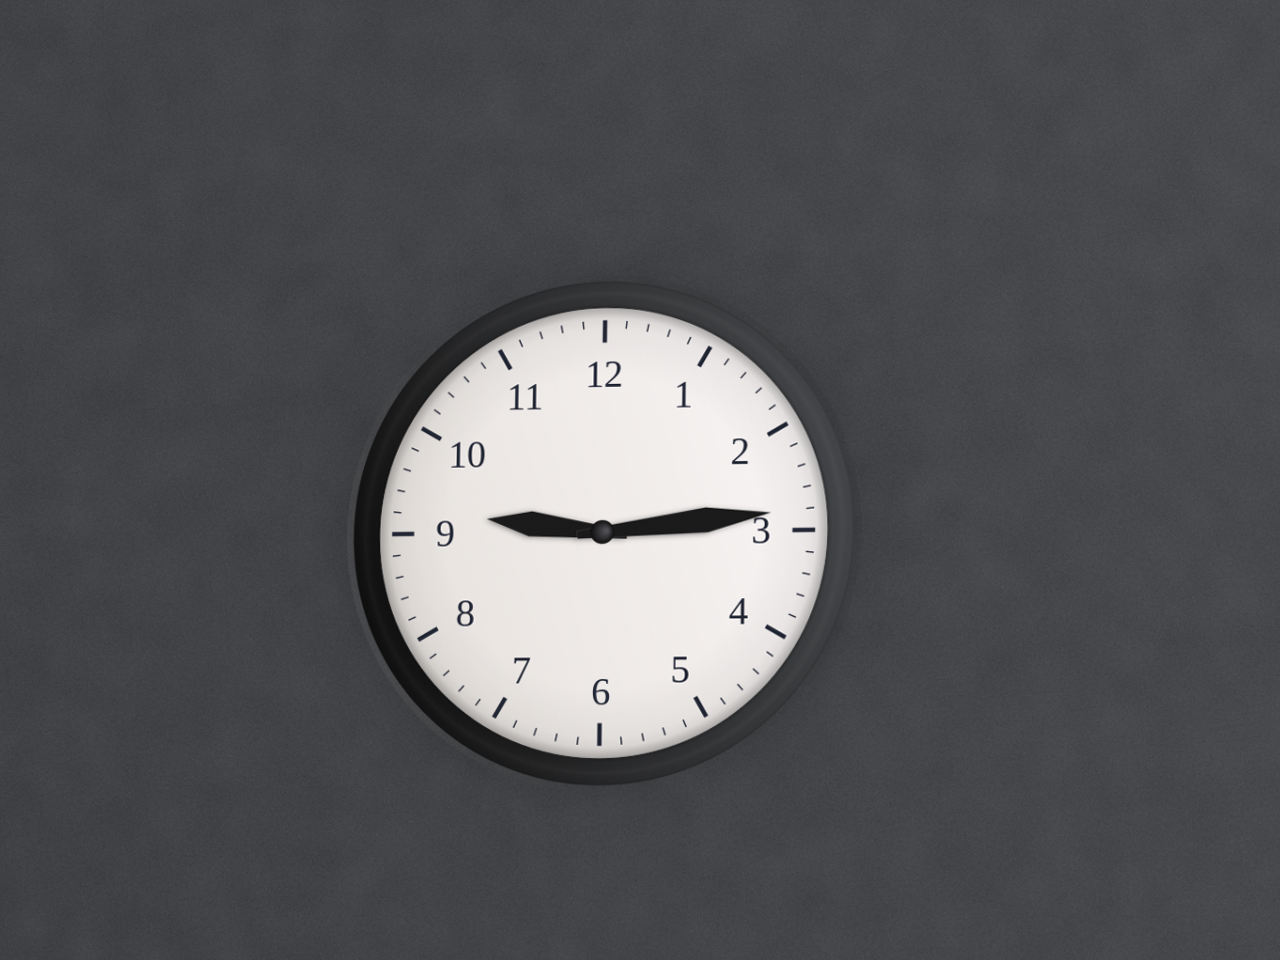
**9:14**
